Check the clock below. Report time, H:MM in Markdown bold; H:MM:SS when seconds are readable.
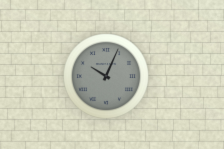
**10:04**
